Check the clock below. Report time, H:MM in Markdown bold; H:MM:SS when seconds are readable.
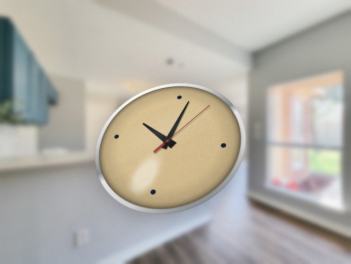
**10:02:06**
